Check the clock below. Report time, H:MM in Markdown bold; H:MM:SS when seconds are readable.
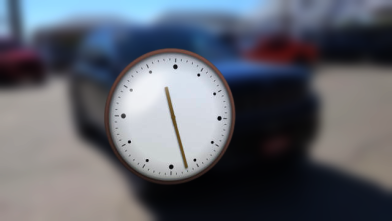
**11:27**
